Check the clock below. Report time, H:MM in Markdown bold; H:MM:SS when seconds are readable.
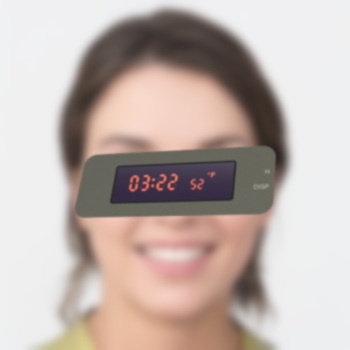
**3:22**
